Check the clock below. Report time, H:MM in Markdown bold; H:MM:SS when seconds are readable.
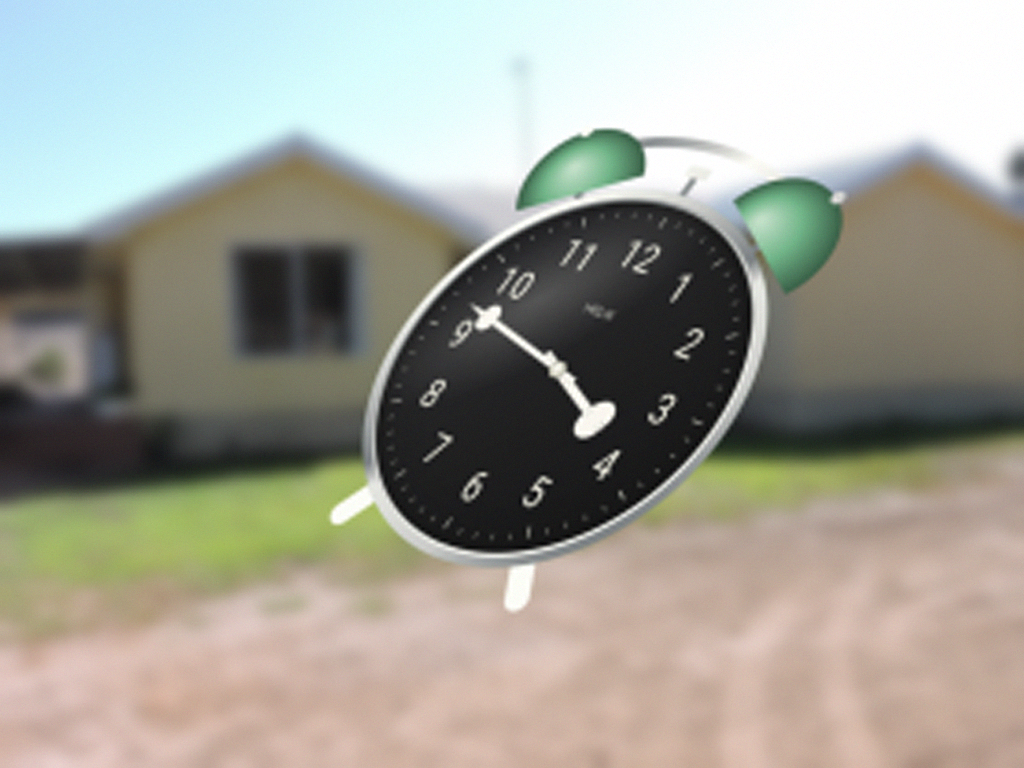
**3:47**
